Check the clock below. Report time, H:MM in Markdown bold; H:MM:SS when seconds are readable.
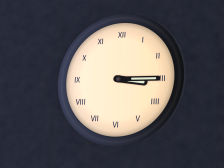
**3:15**
